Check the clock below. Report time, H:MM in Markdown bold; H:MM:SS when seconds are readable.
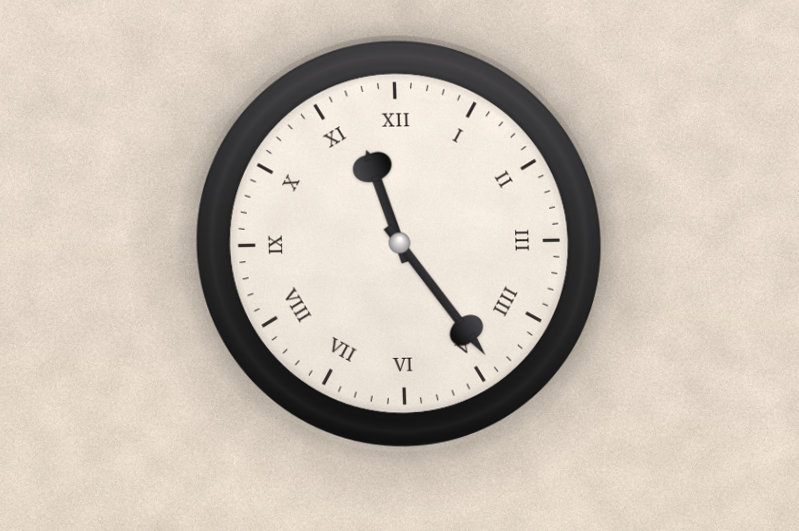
**11:24**
